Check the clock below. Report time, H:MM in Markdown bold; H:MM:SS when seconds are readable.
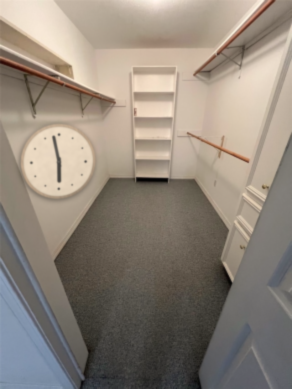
**5:58**
